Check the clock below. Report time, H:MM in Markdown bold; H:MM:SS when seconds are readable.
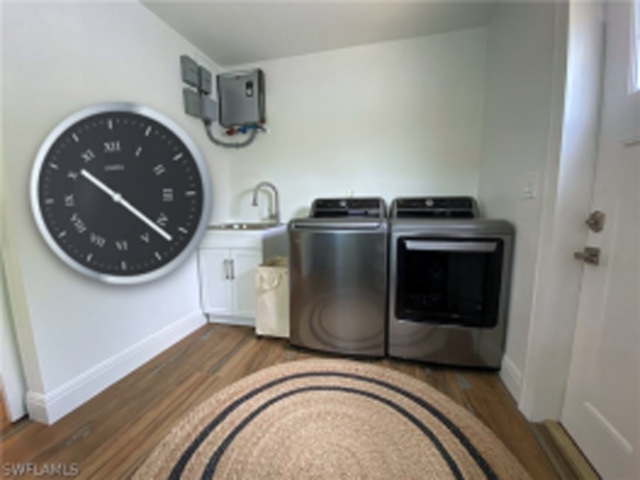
**10:22**
